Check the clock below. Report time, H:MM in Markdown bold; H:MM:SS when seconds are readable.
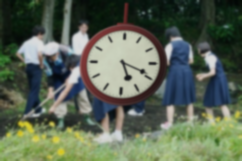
**5:19**
